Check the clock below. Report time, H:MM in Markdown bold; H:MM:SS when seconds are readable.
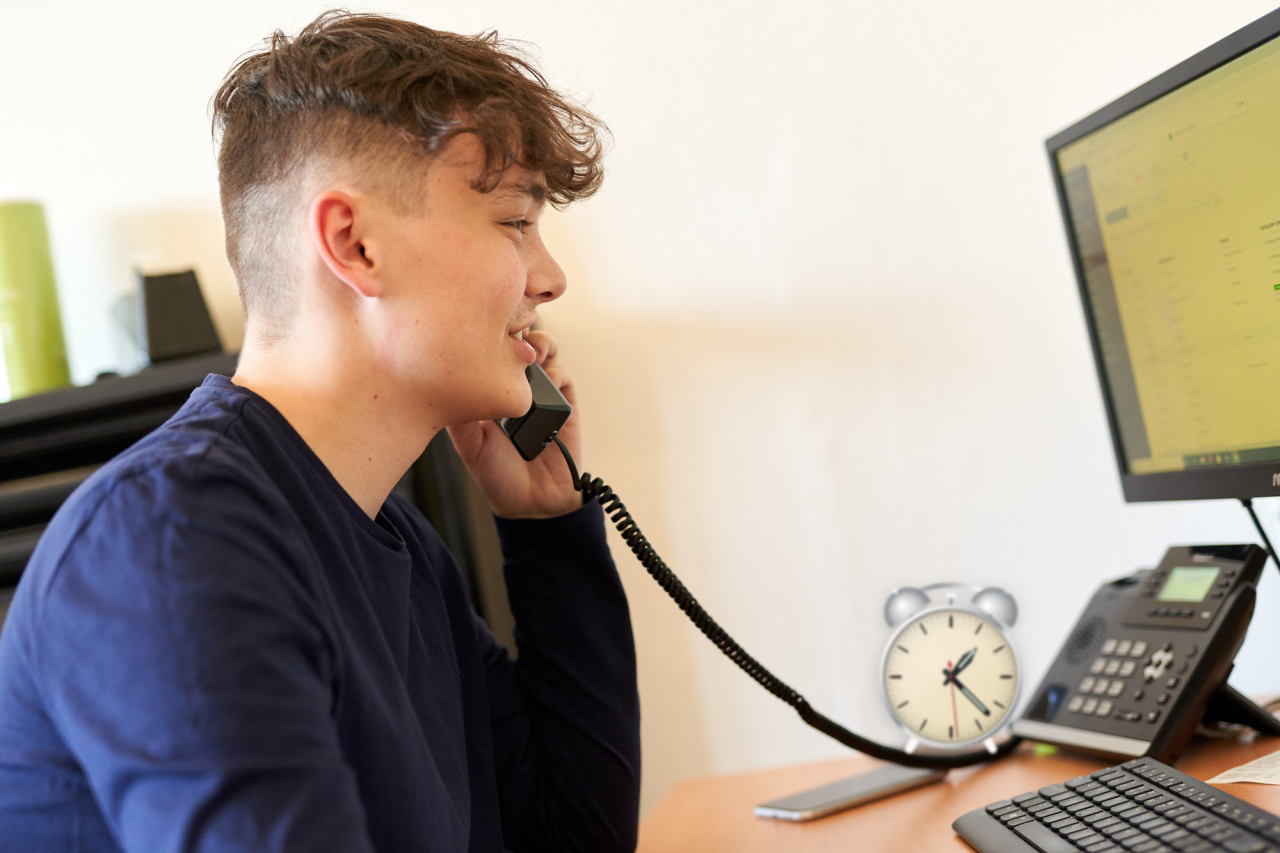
**1:22:29**
